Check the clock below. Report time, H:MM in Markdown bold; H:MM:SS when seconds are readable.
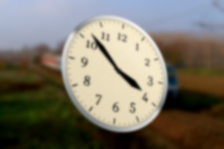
**3:52**
